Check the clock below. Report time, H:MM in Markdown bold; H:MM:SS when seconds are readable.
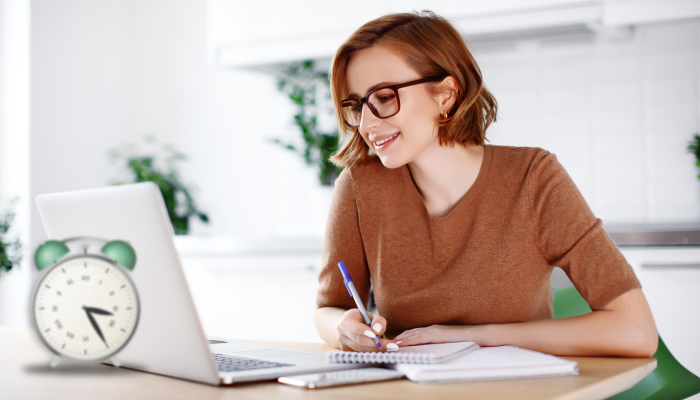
**3:25**
